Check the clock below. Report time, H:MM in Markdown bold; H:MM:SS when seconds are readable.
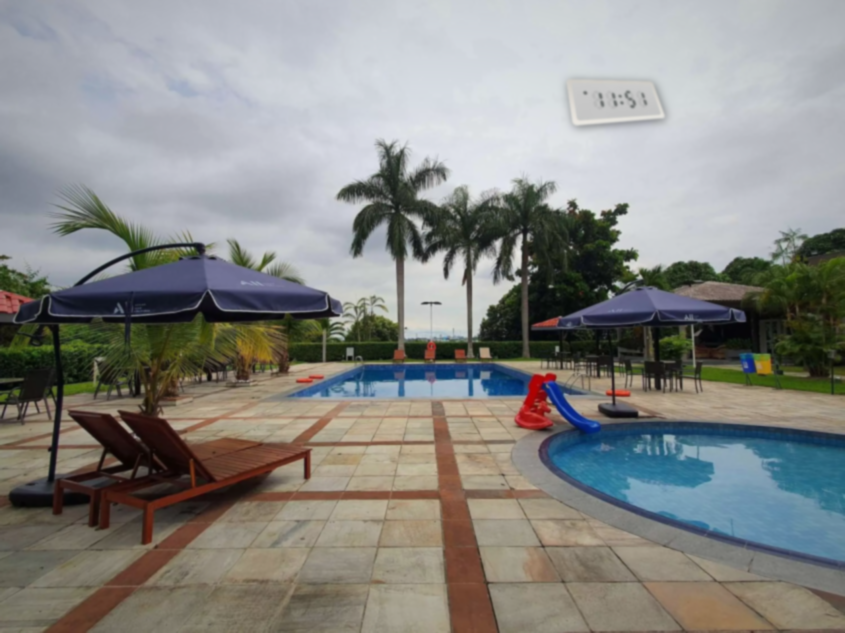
**11:51**
